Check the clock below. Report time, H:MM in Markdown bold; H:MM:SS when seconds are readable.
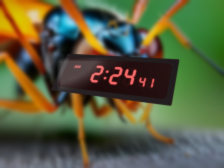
**2:24:41**
